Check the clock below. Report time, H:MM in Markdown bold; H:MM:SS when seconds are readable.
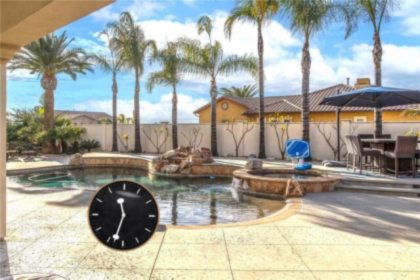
**11:33**
